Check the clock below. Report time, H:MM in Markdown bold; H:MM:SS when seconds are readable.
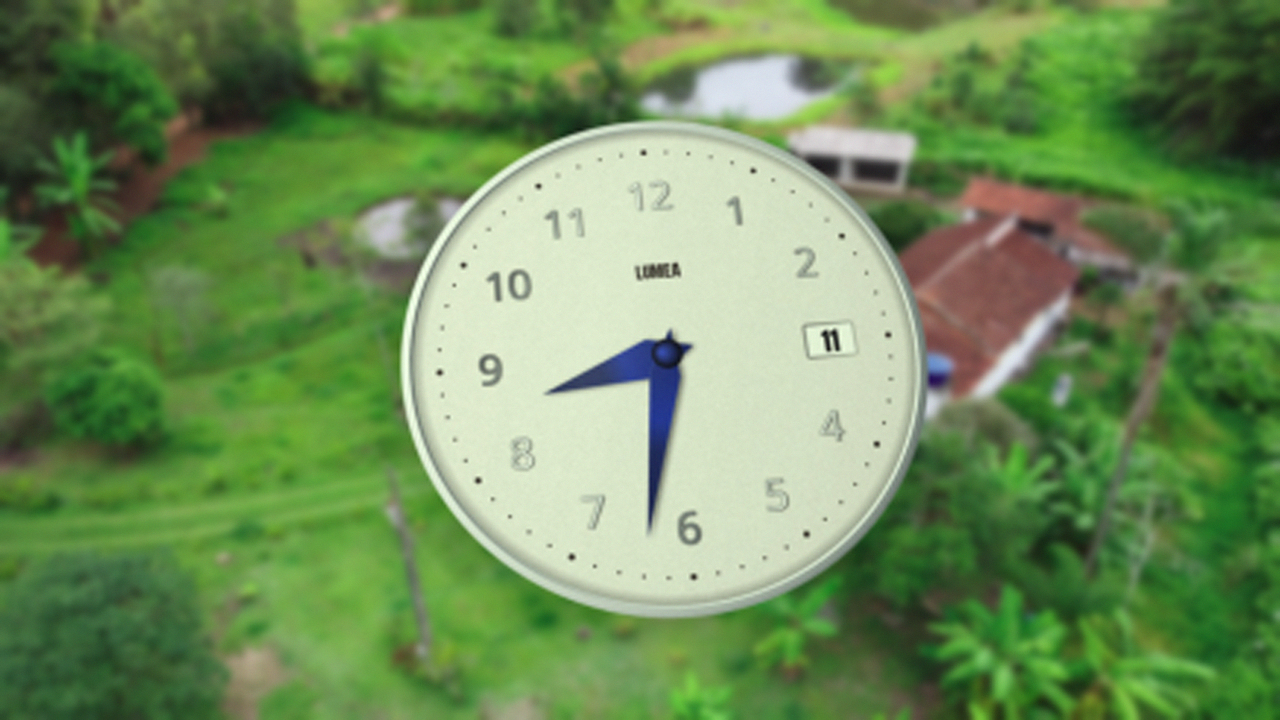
**8:32**
